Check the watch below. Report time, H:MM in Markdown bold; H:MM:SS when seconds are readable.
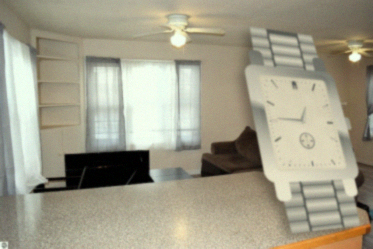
**12:46**
